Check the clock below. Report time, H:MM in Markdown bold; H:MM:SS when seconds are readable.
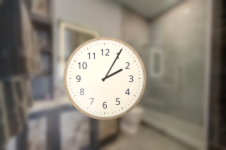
**2:05**
